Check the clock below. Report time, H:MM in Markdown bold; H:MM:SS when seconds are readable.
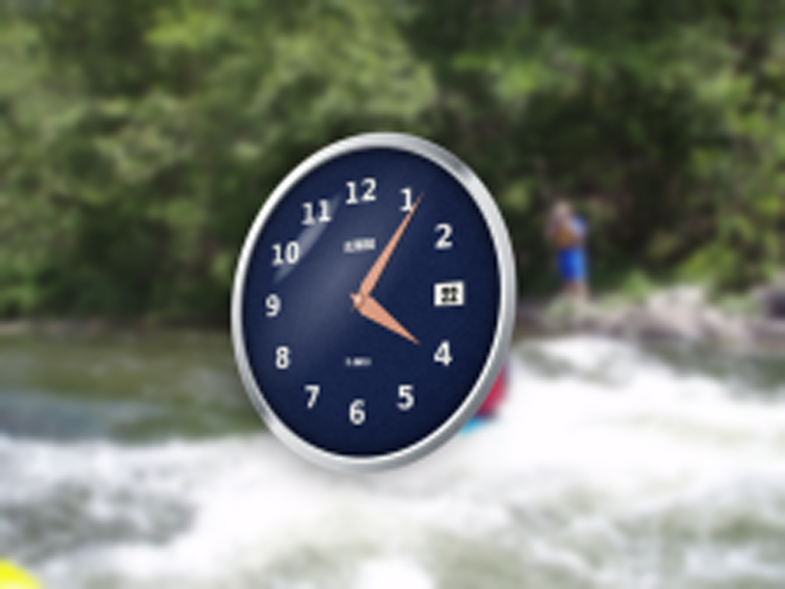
**4:06**
